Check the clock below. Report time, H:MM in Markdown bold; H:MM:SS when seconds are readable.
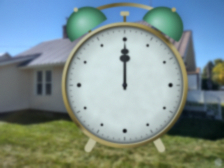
**12:00**
